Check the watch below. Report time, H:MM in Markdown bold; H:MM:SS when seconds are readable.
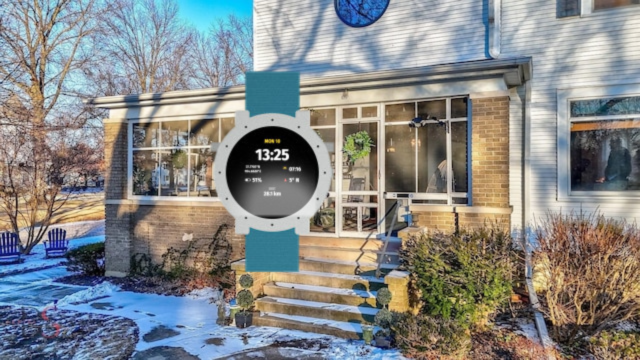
**13:25**
